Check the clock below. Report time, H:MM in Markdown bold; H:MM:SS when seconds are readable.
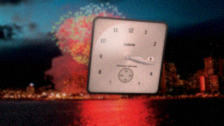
**3:17**
